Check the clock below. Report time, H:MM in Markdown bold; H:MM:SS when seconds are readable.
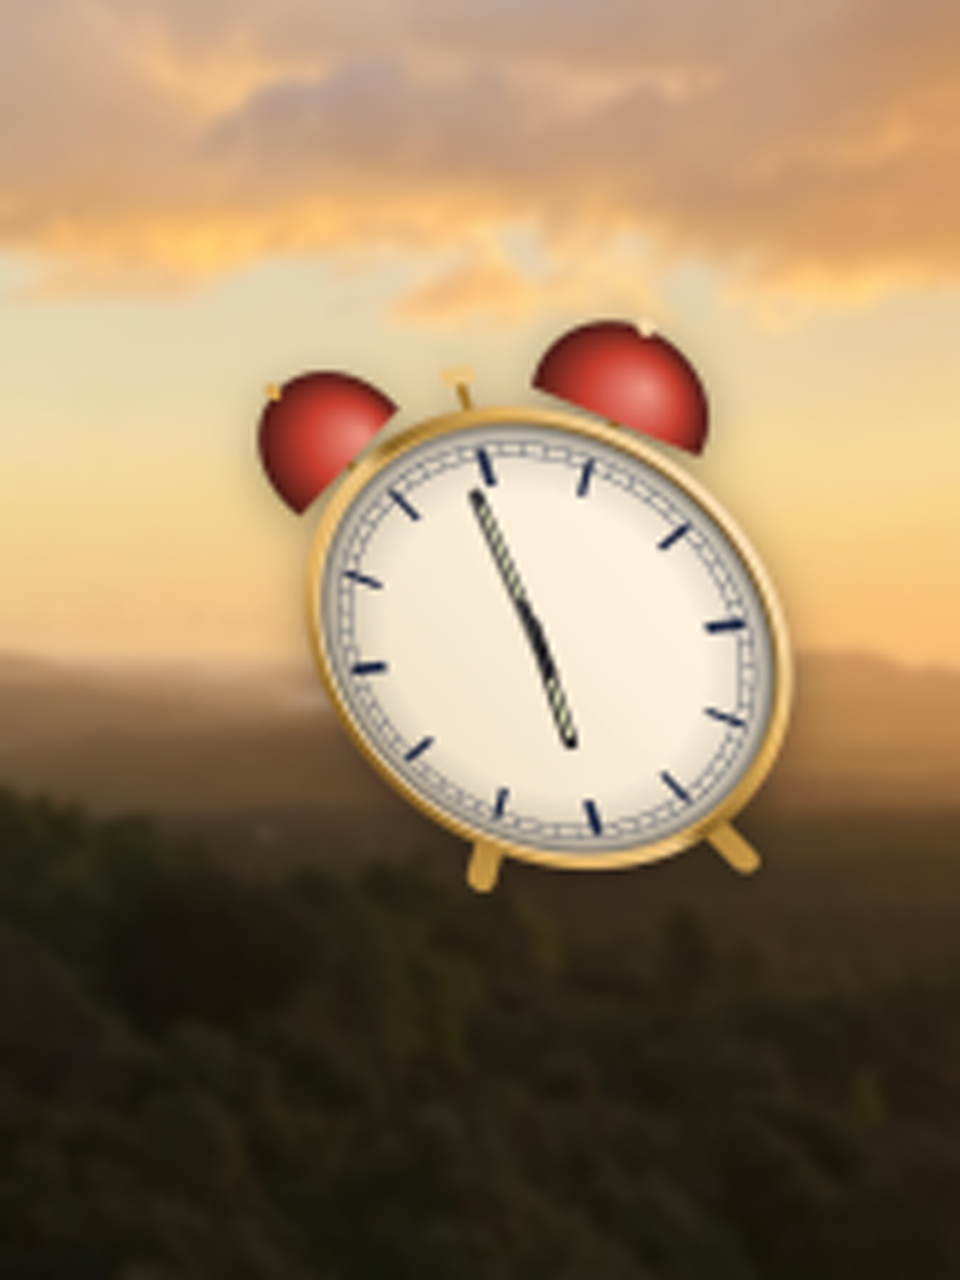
**5:59**
